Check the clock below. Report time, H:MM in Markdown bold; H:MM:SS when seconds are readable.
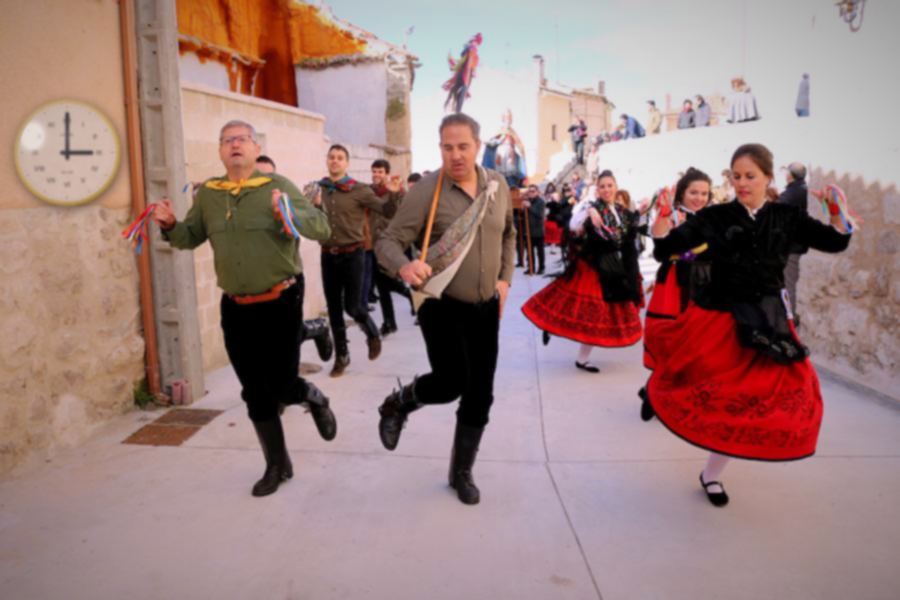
**3:00**
